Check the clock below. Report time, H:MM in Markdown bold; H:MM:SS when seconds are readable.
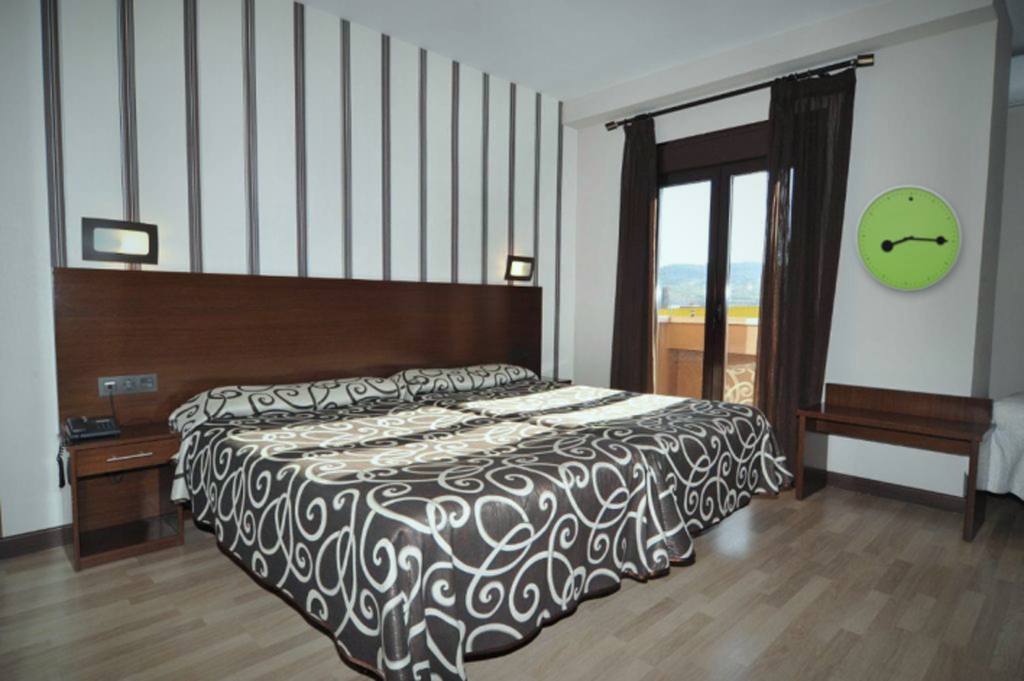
**8:15**
